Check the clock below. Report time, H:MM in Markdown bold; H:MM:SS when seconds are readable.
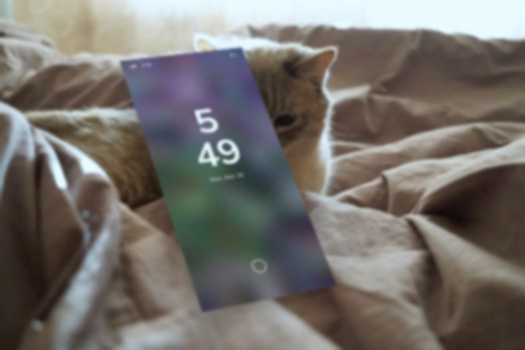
**5:49**
